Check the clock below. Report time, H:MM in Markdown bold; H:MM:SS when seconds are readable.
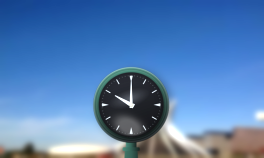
**10:00**
